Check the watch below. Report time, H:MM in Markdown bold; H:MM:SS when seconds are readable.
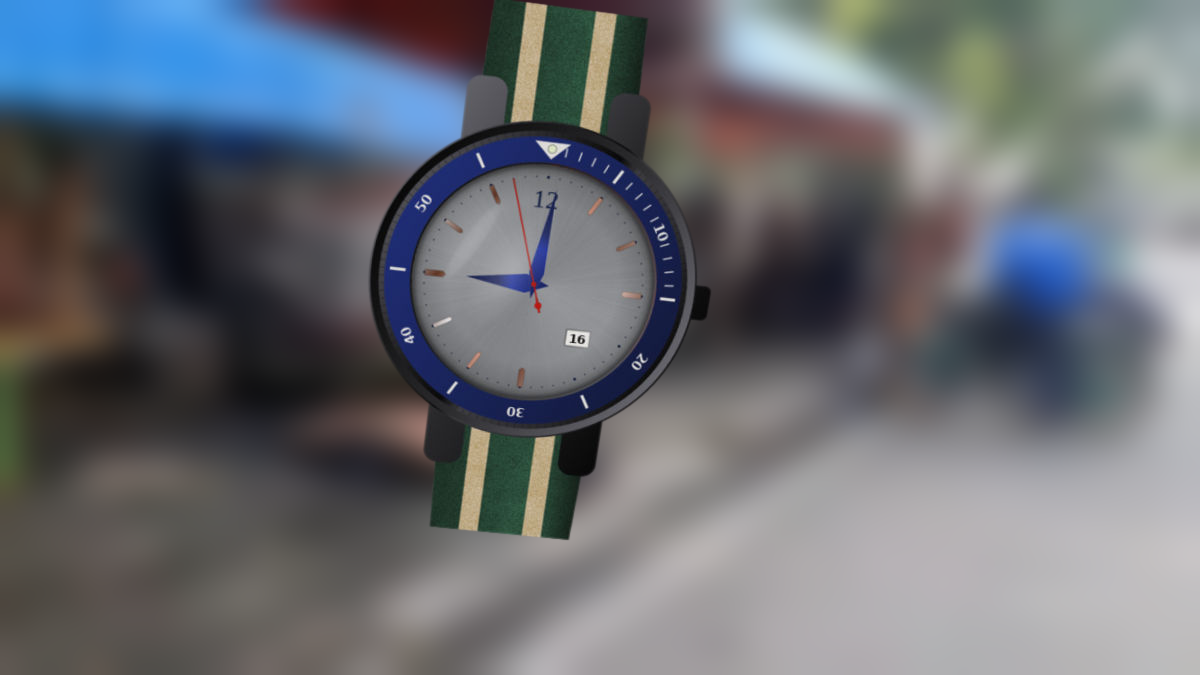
**9:00:57**
